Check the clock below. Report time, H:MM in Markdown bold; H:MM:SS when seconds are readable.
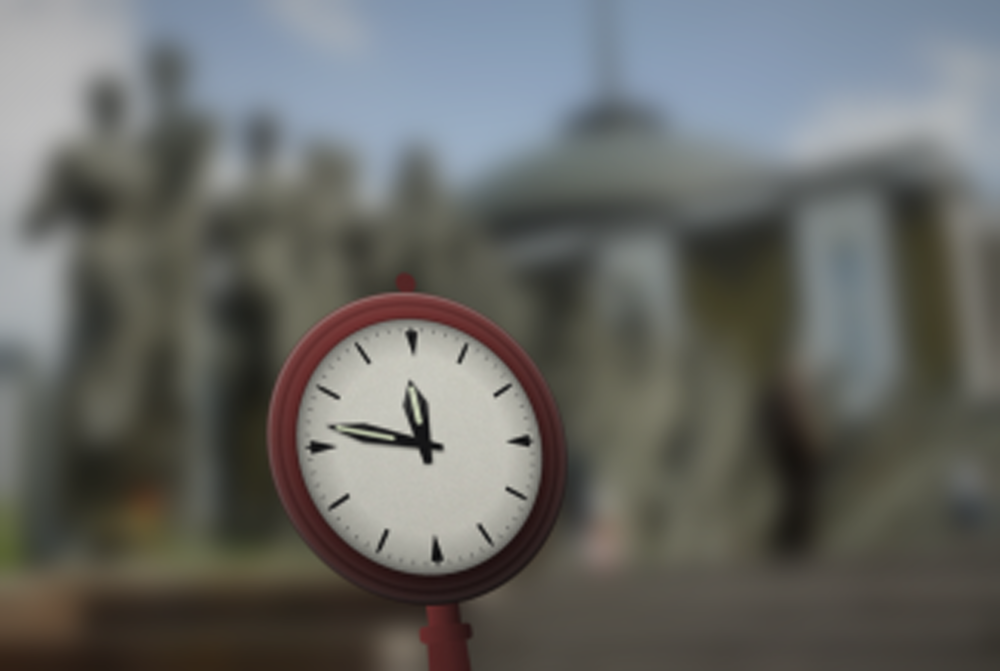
**11:47**
